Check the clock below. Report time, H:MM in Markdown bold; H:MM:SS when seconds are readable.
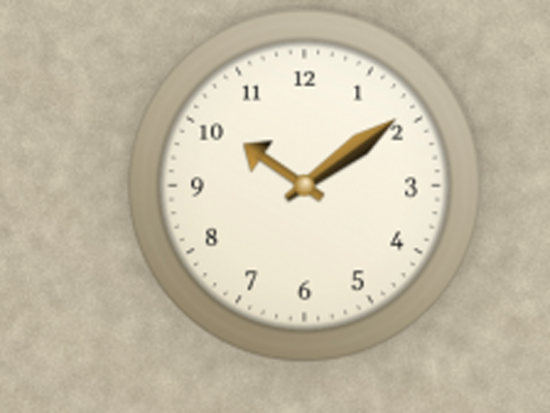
**10:09**
